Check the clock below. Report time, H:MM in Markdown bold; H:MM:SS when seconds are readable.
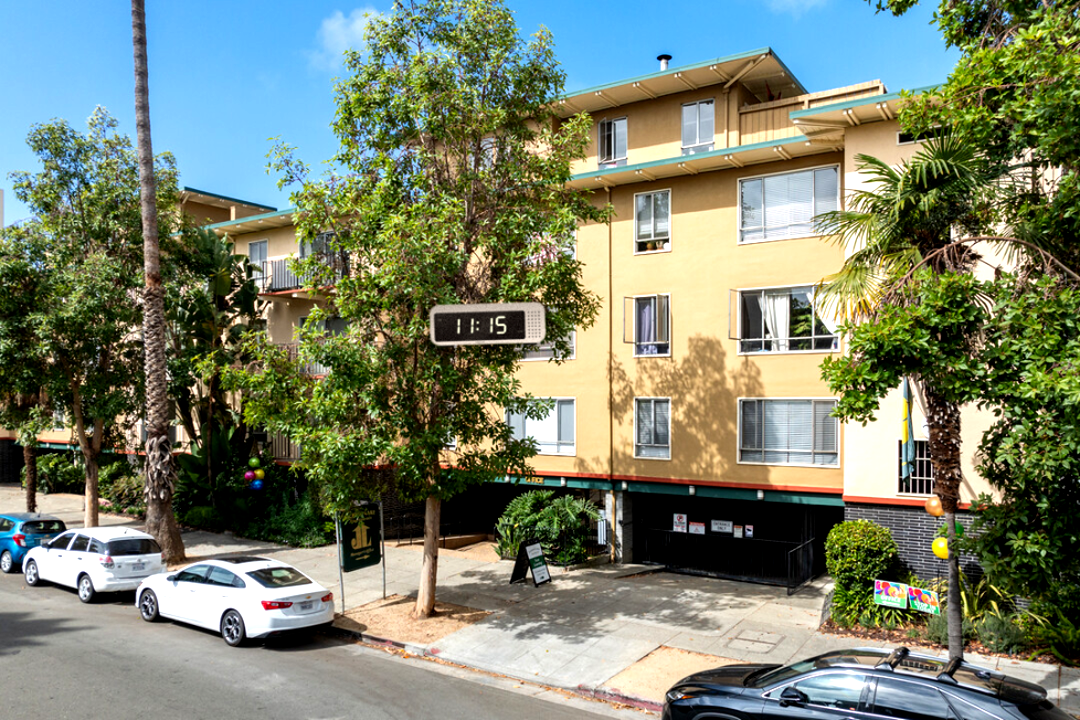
**11:15**
